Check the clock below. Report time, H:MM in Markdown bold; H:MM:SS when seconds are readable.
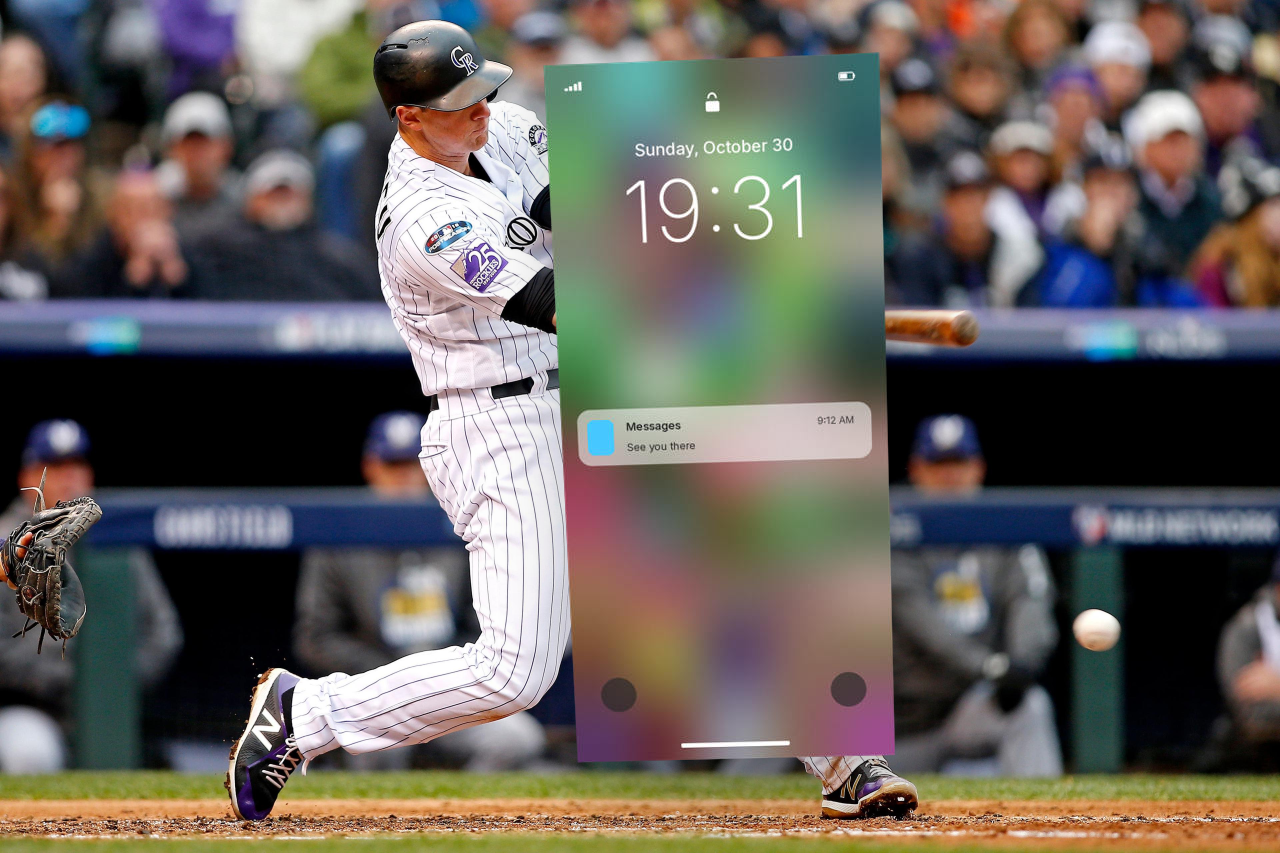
**19:31**
